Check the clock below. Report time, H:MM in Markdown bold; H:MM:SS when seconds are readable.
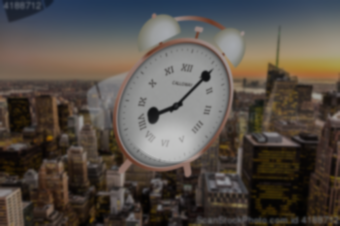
**8:06**
